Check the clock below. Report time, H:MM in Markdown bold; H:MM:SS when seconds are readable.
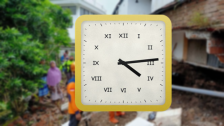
**4:14**
